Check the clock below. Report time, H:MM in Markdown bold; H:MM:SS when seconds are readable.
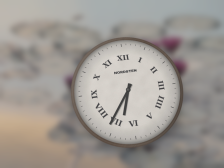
**6:36**
